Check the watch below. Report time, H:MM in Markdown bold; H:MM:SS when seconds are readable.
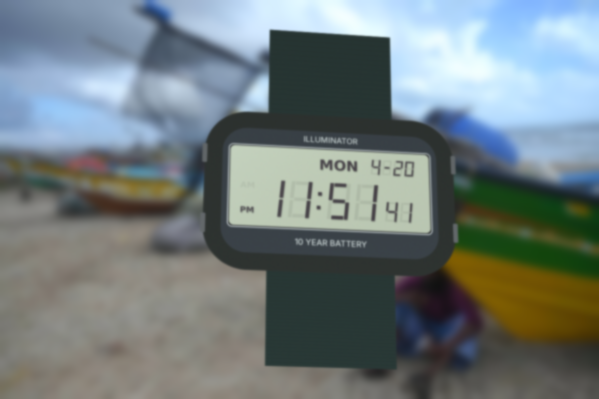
**11:51:41**
